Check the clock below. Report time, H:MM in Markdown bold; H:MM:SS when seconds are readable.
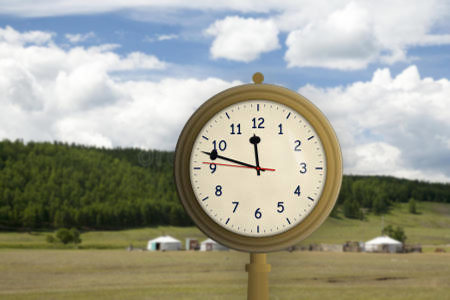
**11:47:46**
